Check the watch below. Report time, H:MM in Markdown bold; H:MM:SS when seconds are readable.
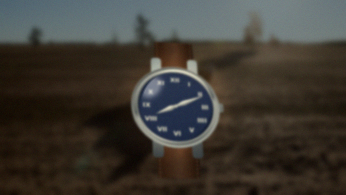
**8:11**
